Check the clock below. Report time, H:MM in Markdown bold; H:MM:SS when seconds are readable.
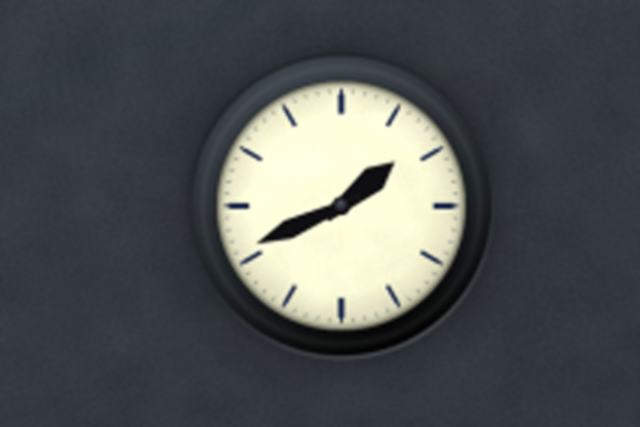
**1:41**
